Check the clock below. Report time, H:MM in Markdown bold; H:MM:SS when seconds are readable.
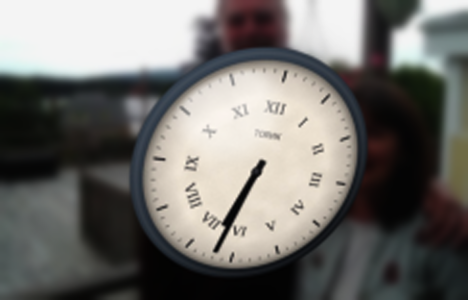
**6:32**
